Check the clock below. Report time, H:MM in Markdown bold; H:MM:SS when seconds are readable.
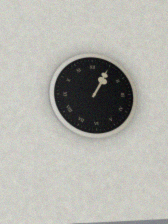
**1:05**
